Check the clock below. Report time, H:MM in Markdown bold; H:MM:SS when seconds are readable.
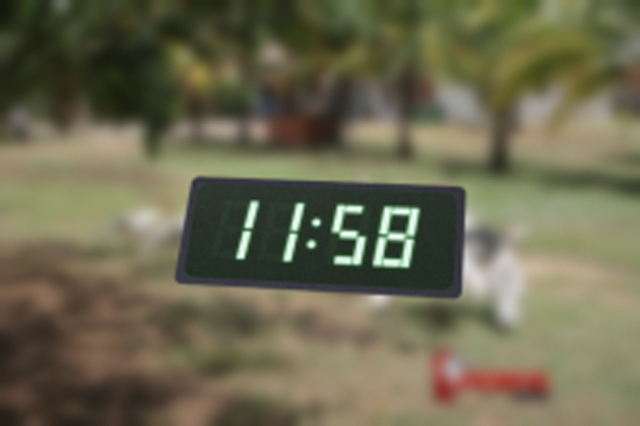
**11:58**
